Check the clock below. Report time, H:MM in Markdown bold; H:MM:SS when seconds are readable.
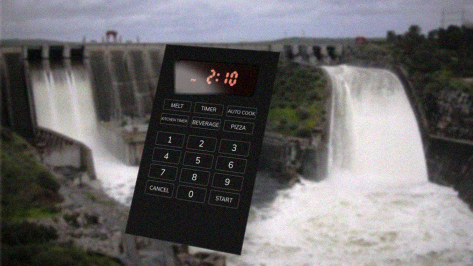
**2:10**
